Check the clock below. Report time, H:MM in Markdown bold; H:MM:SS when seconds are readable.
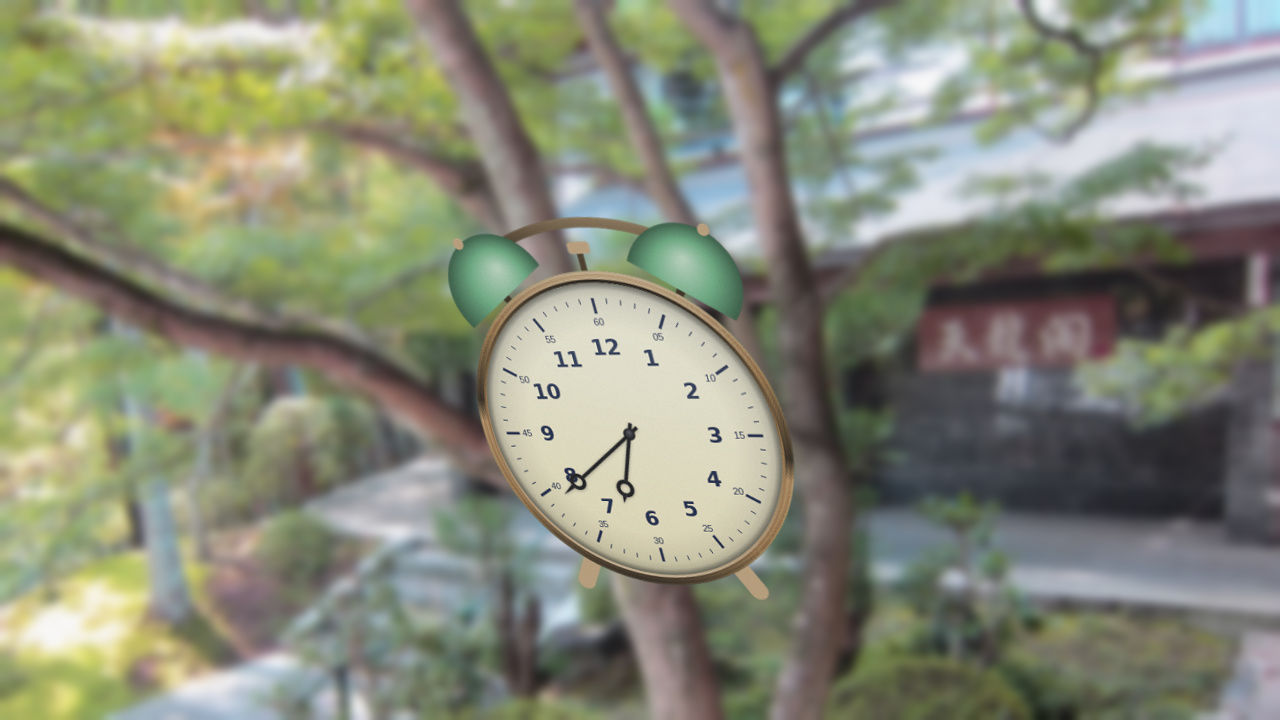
**6:39**
